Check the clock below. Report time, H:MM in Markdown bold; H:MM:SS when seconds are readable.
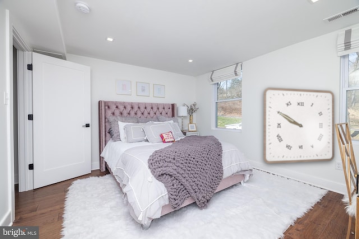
**9:50**
